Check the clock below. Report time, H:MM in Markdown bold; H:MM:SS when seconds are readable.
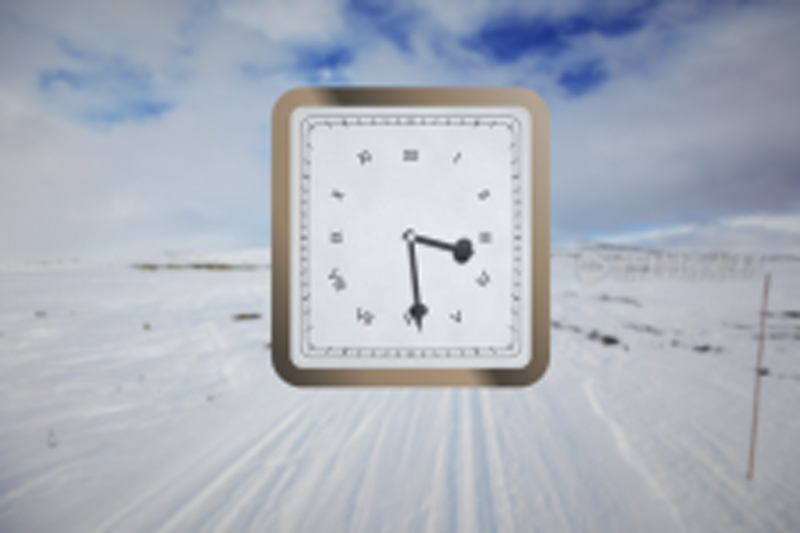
**3:29**
